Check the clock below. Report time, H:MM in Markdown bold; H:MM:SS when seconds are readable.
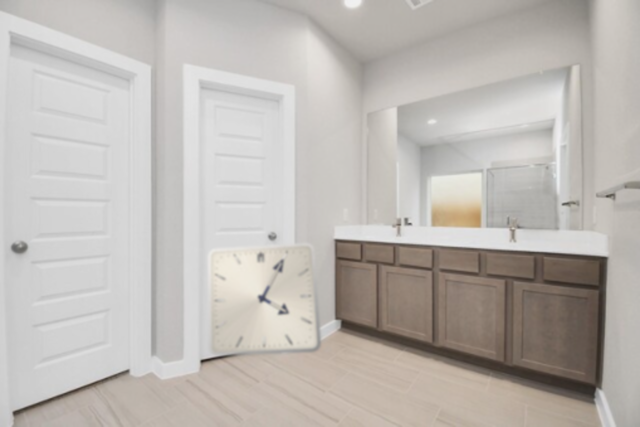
**4:05**
